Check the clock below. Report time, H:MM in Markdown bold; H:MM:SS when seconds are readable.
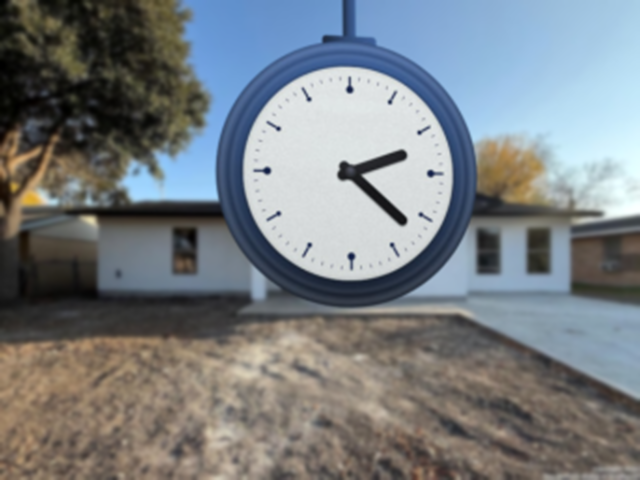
**2:22**
